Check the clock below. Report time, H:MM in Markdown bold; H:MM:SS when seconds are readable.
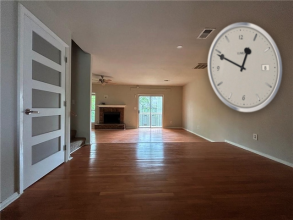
**12:49**
